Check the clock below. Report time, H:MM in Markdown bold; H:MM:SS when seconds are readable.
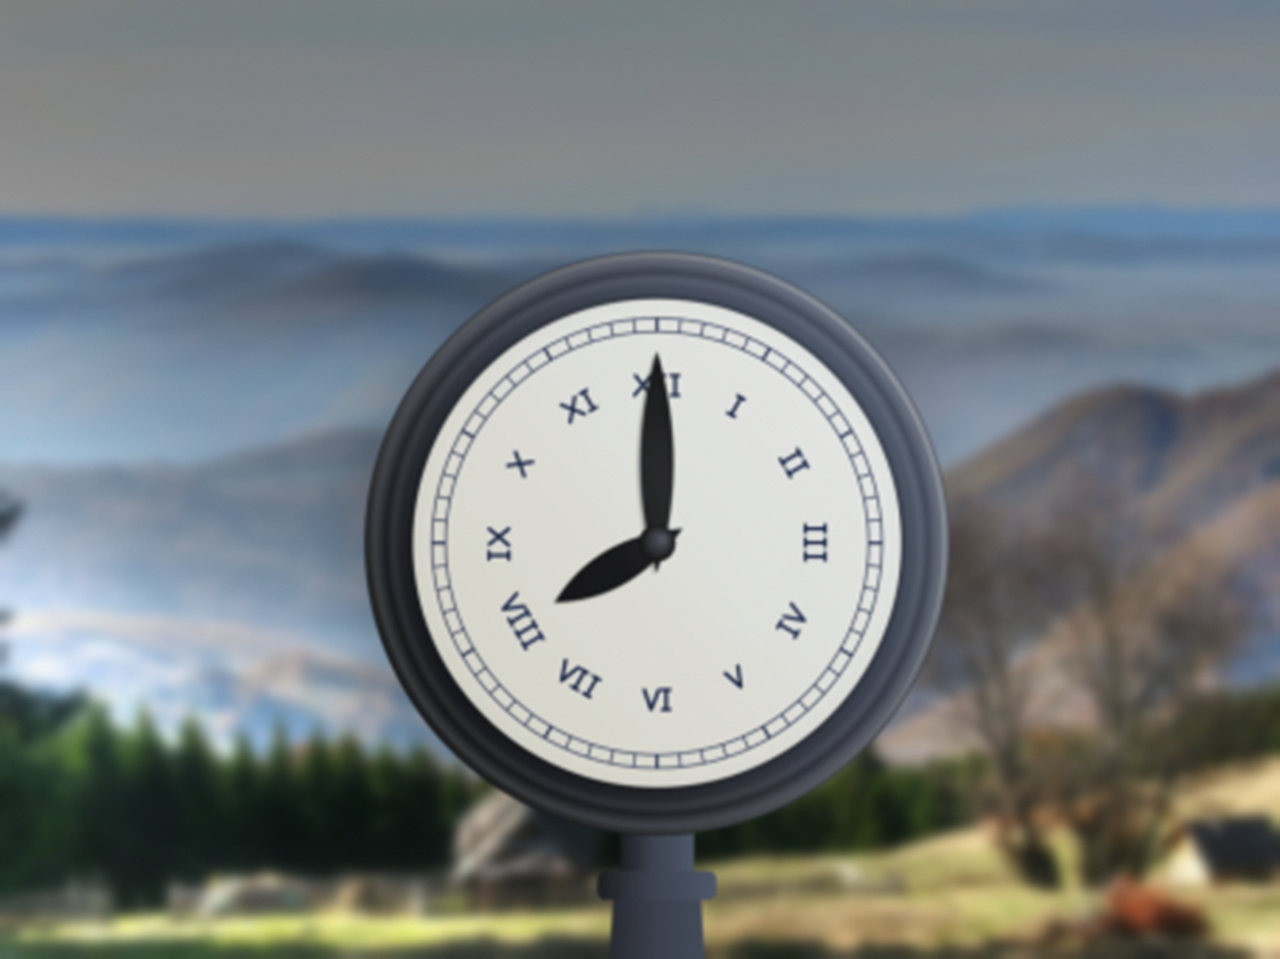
**8:00**
